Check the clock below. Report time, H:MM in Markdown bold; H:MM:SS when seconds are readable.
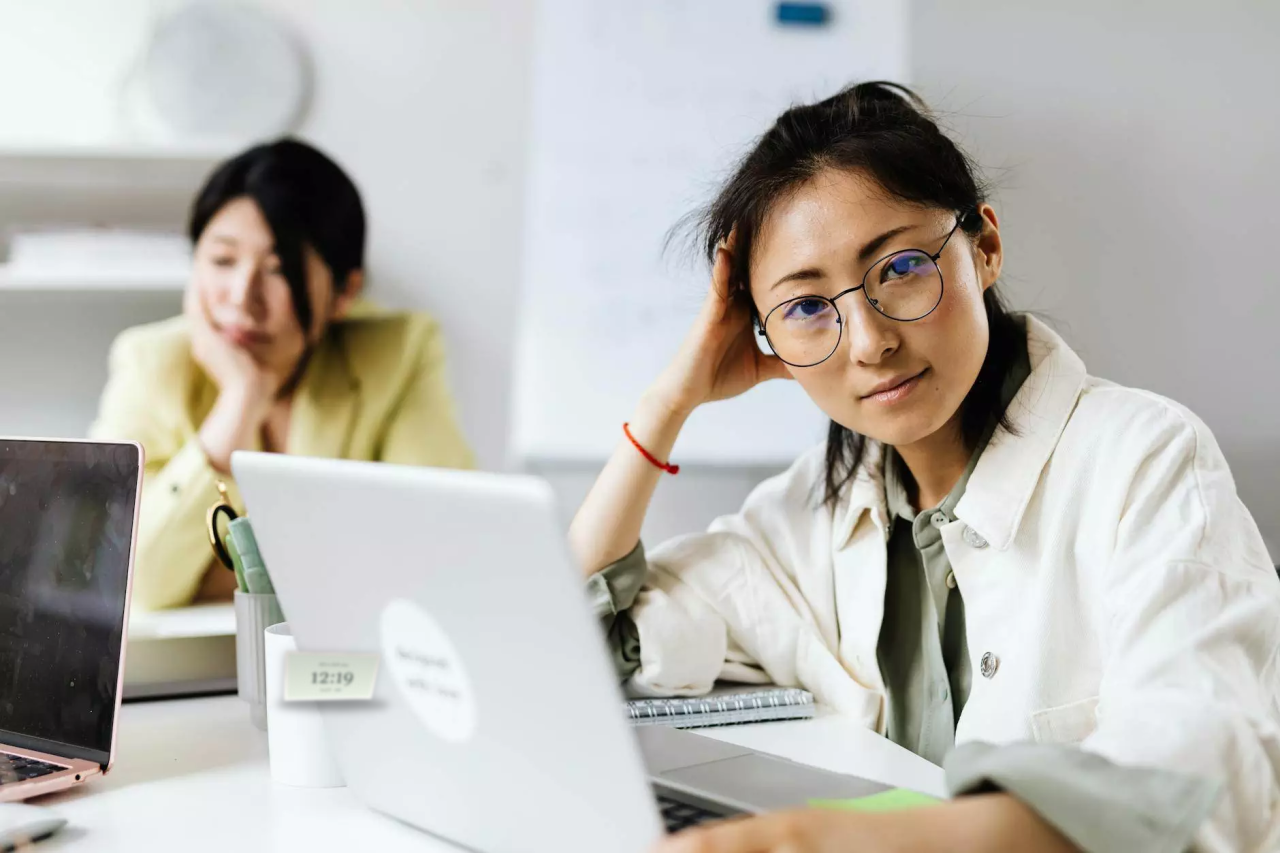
**12:19**
